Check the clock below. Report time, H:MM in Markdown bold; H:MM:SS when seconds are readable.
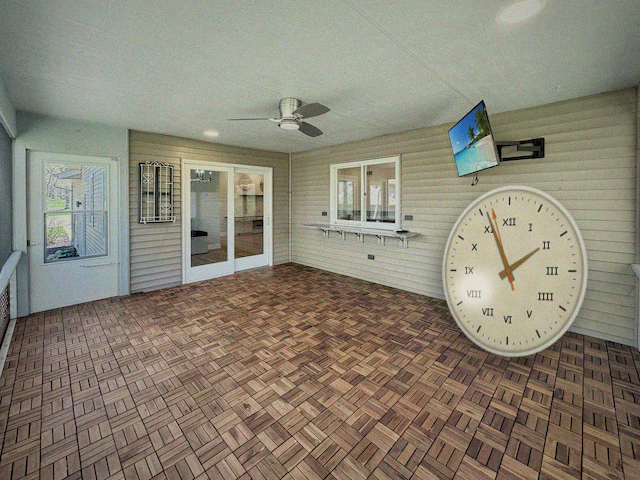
**1:55:57**
